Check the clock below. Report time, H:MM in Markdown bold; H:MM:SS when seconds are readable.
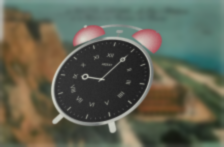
**9:05**
